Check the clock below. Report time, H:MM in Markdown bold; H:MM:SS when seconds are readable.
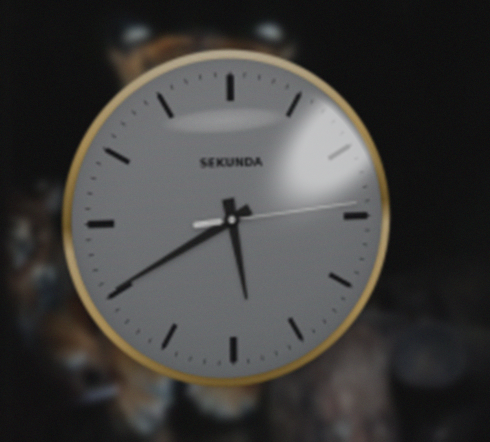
**5:40:14**
